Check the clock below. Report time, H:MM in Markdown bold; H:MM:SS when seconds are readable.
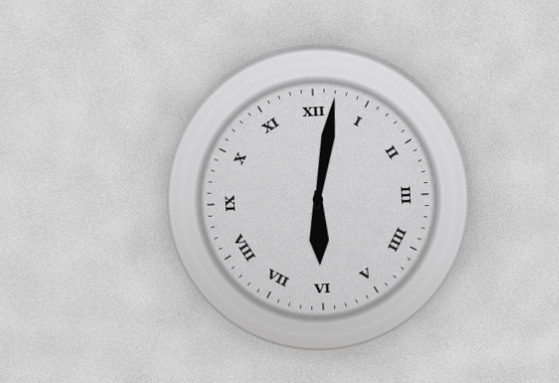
**6:02**
